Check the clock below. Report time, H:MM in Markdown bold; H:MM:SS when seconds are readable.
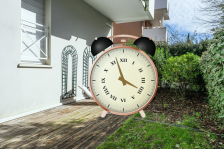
**3:57**
